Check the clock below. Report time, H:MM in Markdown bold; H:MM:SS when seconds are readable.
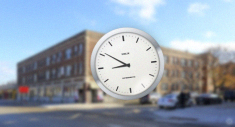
**8:51**
